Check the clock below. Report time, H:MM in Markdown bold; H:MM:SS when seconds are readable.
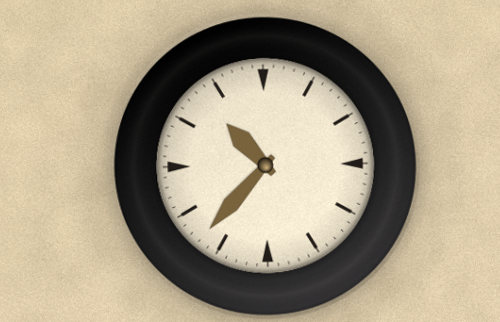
**10:37**
